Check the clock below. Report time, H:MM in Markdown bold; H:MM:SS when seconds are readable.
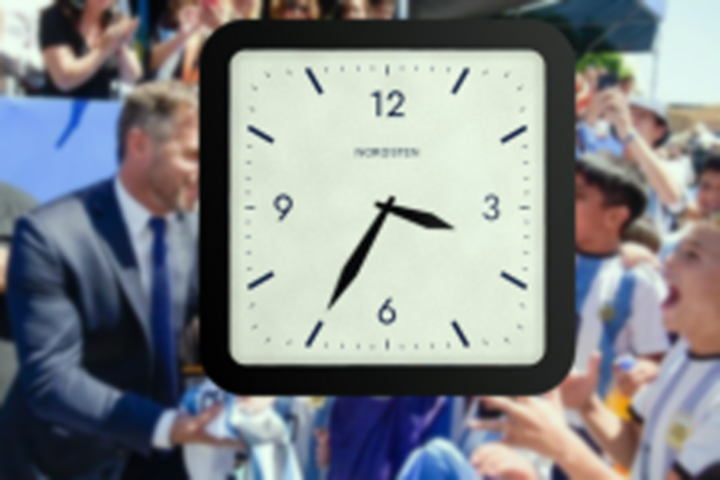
**3:35**
